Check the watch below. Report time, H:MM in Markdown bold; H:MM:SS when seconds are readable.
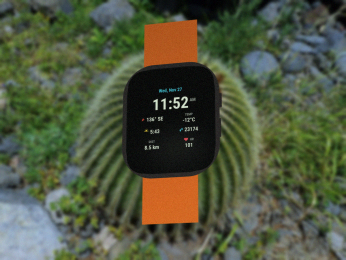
**11:52**
